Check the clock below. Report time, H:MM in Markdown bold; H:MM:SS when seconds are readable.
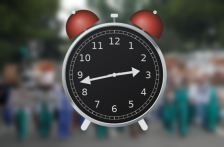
**2:43**
